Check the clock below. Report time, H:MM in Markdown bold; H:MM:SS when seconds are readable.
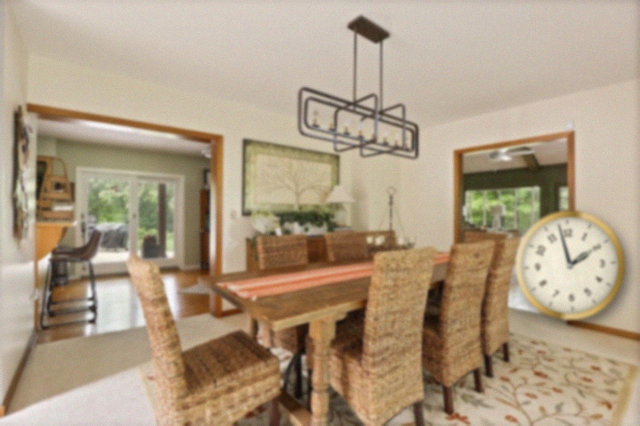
**1:58**
